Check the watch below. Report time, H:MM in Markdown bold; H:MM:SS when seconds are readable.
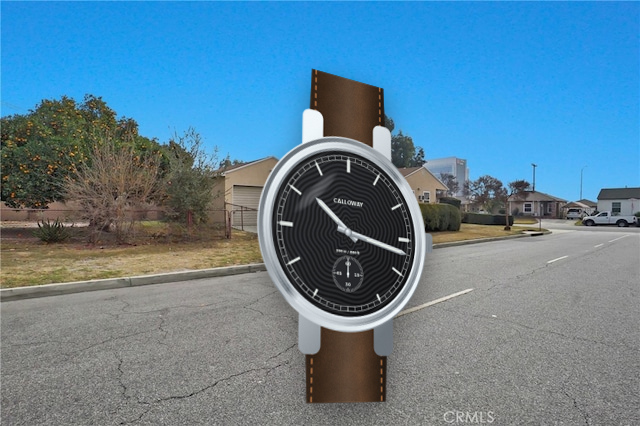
**10:17**
